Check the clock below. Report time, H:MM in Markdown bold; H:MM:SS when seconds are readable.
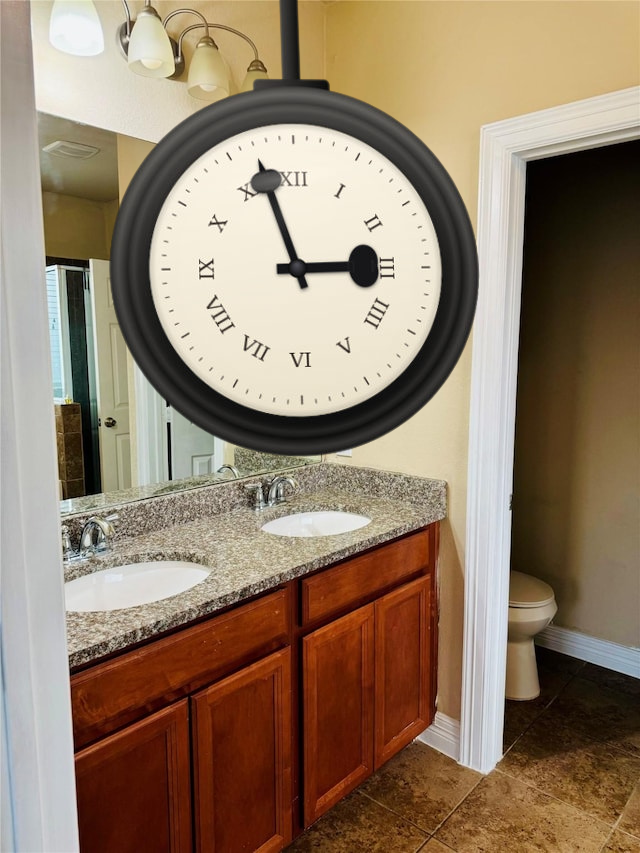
**2:57**
